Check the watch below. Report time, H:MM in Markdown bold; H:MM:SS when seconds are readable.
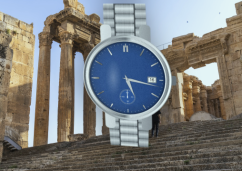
**5:17**
